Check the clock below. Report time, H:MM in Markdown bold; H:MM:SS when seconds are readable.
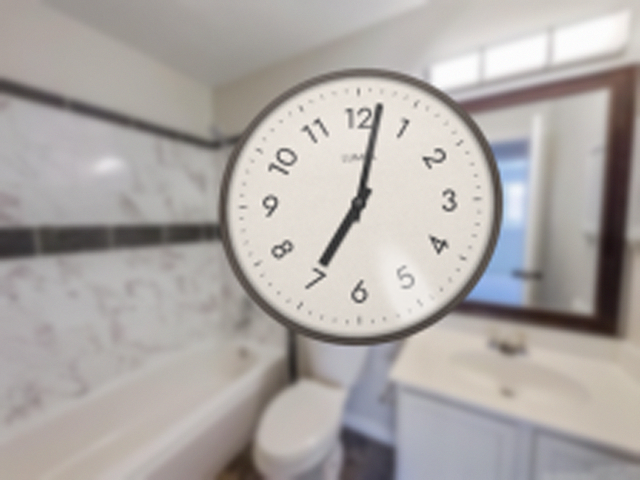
**7:02**
